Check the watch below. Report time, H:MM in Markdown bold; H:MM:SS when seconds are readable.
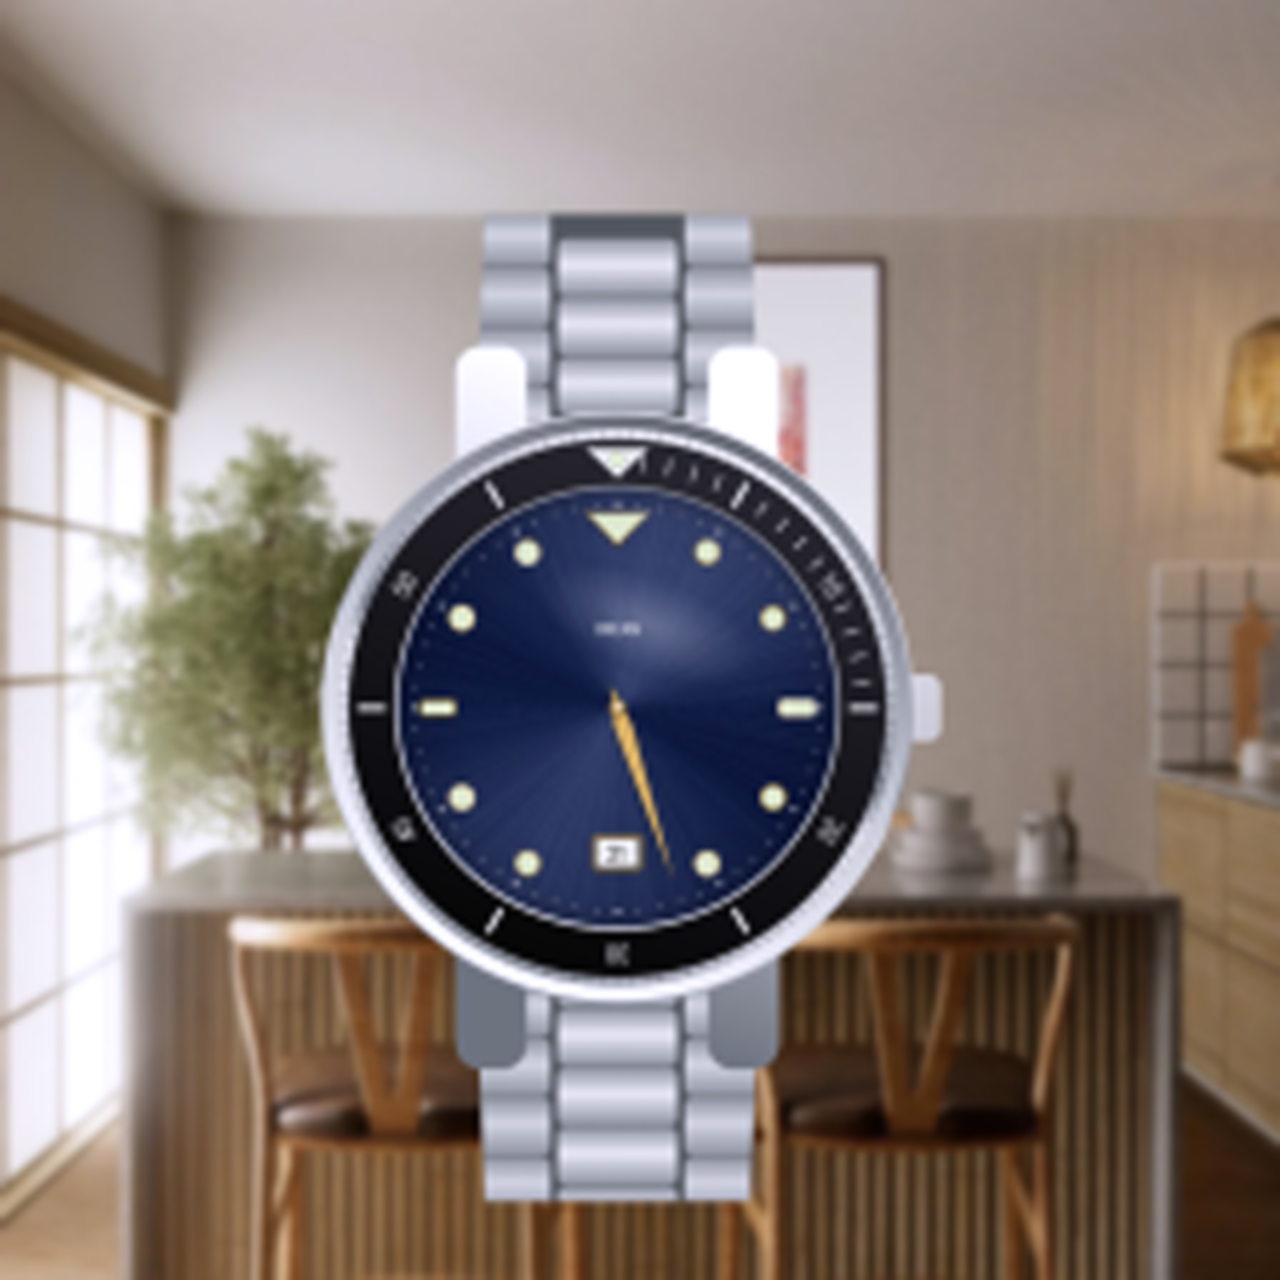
**5:27**
